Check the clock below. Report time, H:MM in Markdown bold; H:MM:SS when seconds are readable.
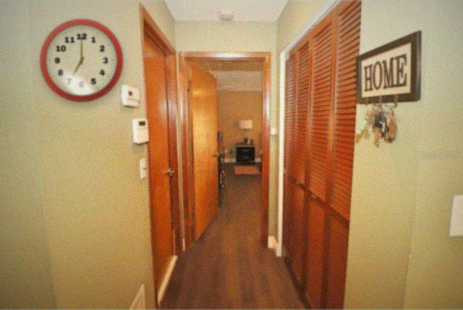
**7:00**
